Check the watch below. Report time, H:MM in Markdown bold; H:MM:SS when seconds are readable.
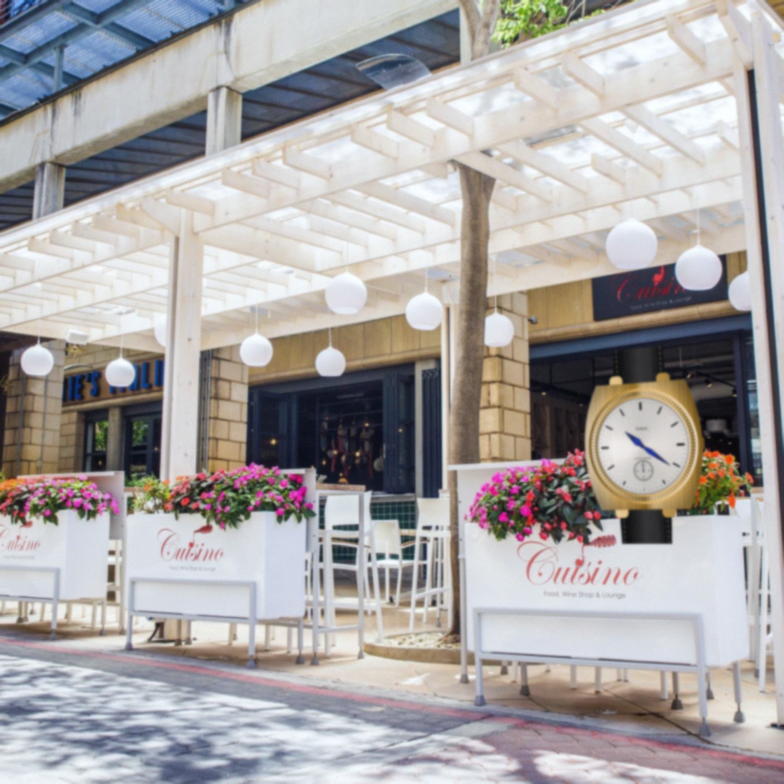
**10:21**
